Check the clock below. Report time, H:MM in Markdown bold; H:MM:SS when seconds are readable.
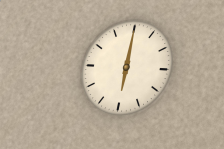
**6:00**
